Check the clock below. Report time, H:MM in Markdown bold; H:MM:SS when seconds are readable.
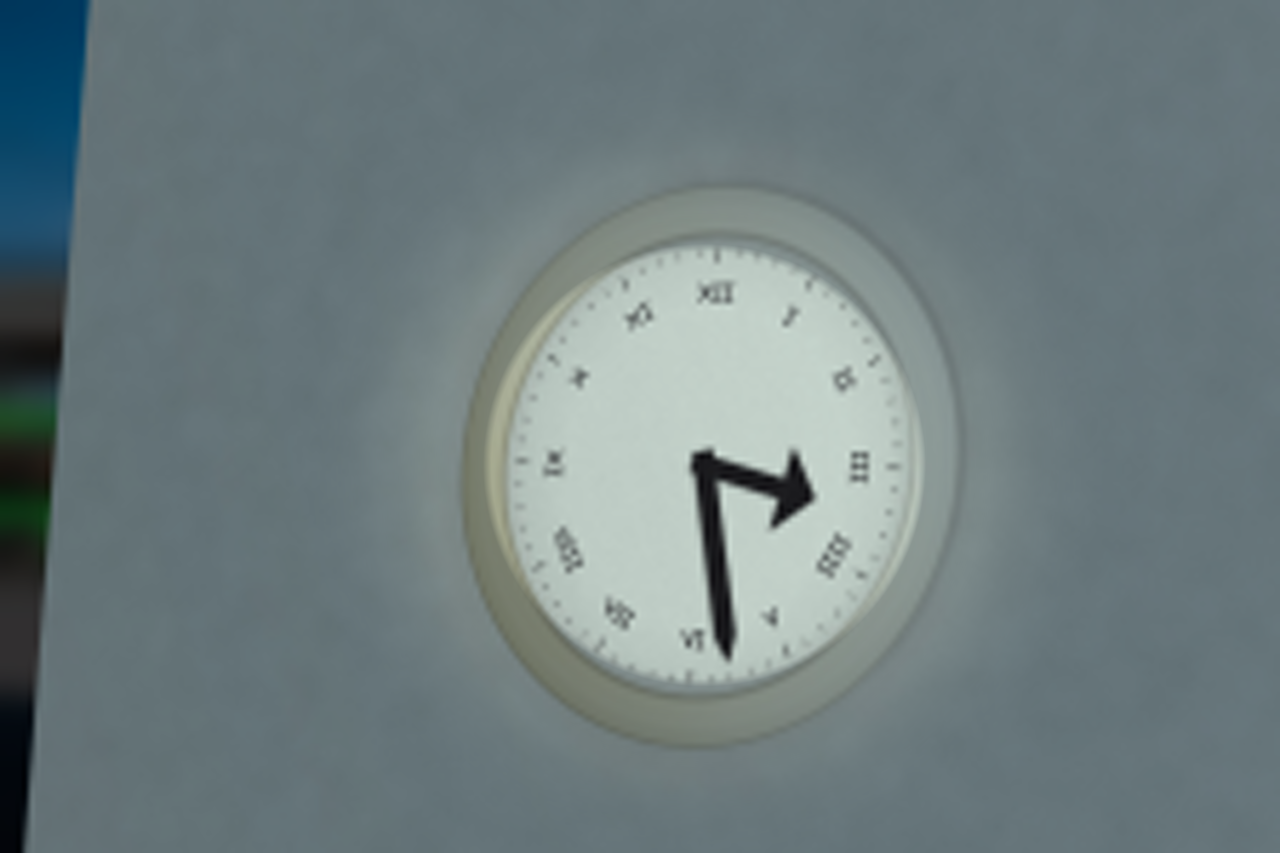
**3:28**
